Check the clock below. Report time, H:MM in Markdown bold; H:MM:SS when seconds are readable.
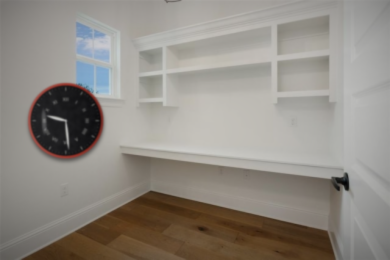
**9:29**
